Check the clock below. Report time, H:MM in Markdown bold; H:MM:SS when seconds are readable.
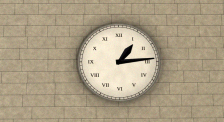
**1:14**
